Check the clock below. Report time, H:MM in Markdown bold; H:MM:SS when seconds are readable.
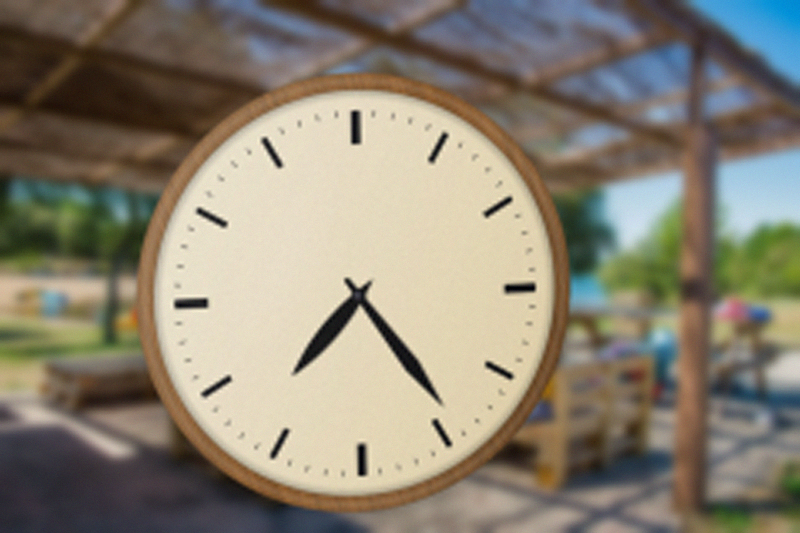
**7:24**
